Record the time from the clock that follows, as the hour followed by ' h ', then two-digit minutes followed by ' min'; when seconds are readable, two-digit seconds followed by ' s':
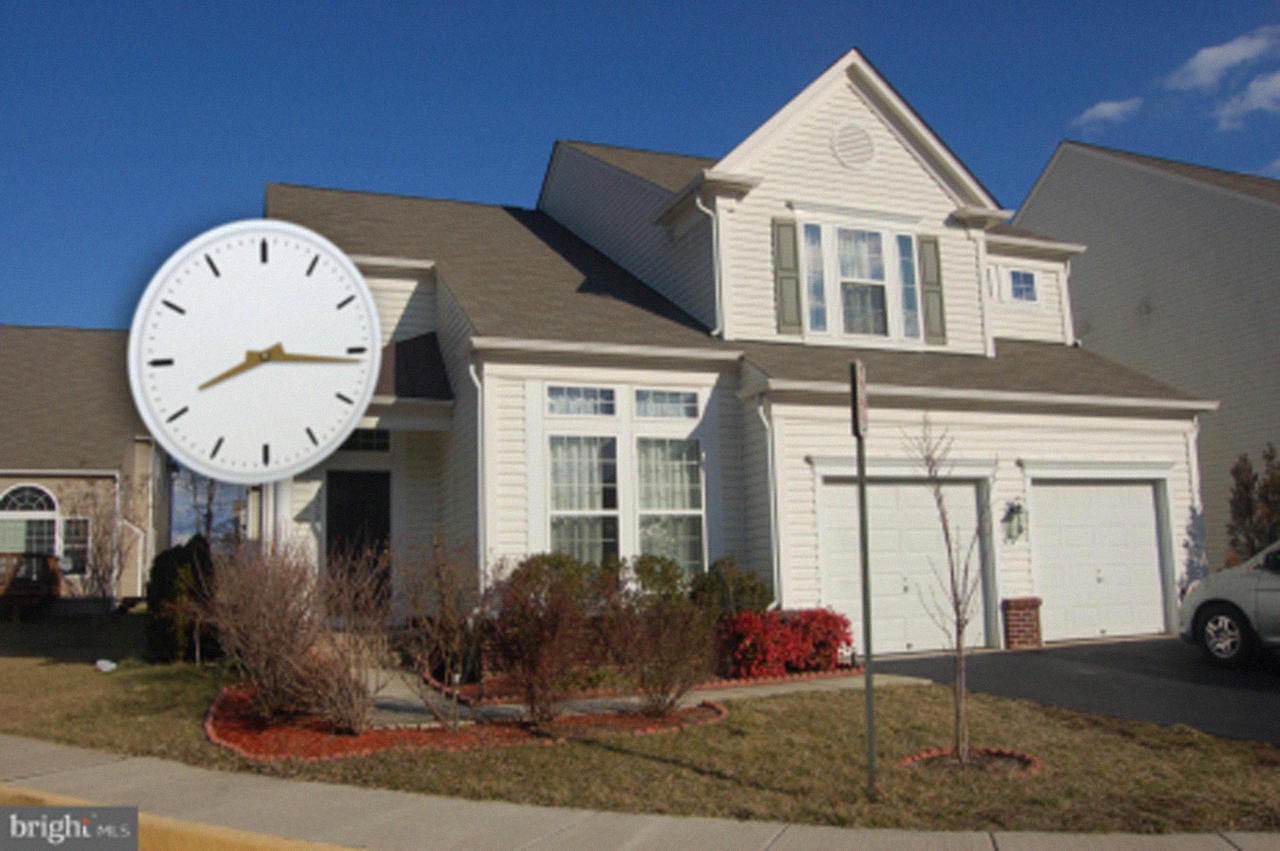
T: 8 h 16 min
